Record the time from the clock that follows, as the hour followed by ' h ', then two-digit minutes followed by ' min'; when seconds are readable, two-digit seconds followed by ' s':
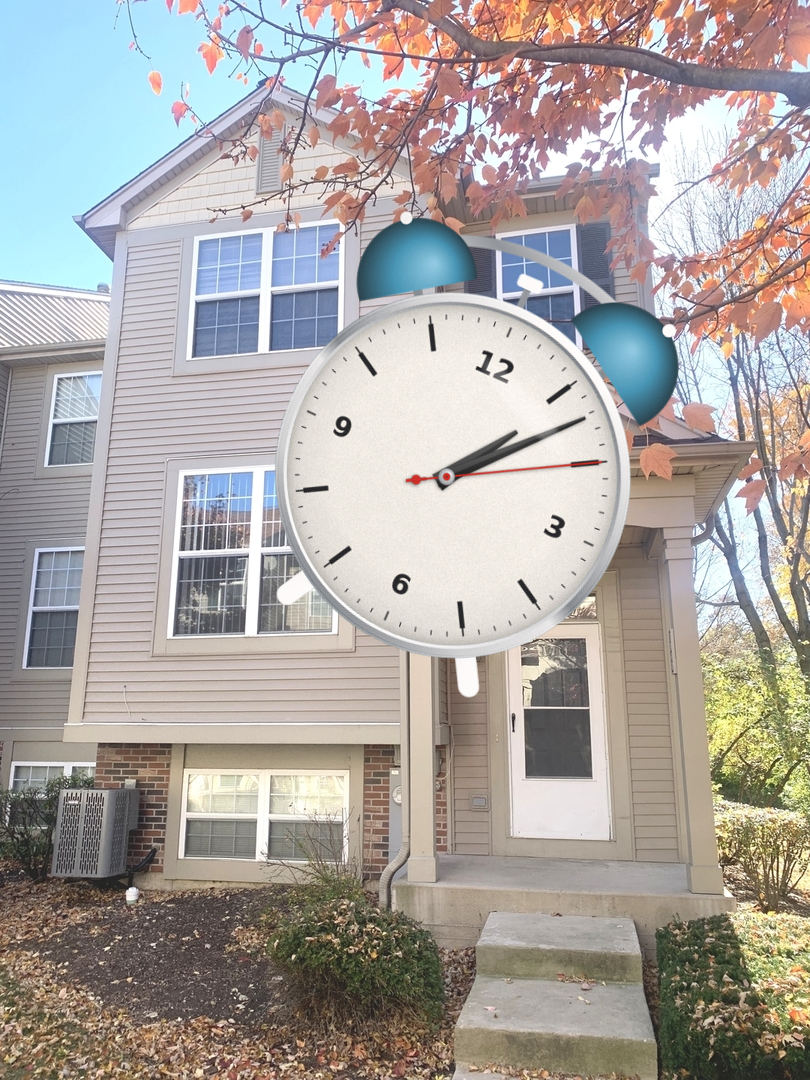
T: 1 h 07 min 10 s
